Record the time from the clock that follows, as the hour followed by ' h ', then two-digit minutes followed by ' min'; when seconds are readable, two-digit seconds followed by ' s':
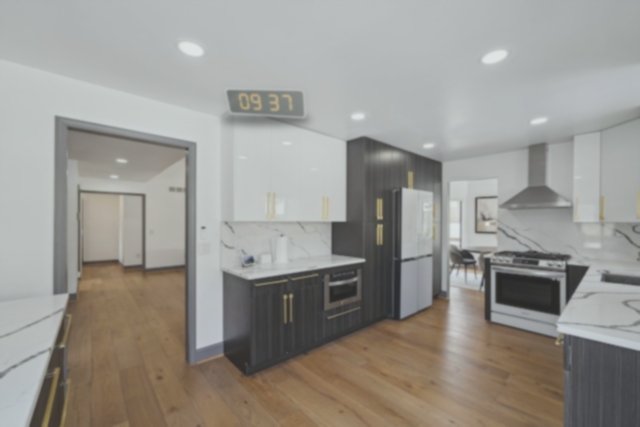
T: 9 h 37 min
